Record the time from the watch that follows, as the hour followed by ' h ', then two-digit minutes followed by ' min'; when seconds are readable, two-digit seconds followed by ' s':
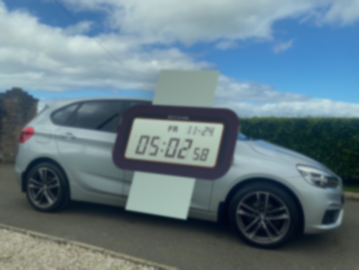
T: 5 h 02 min 58 s
